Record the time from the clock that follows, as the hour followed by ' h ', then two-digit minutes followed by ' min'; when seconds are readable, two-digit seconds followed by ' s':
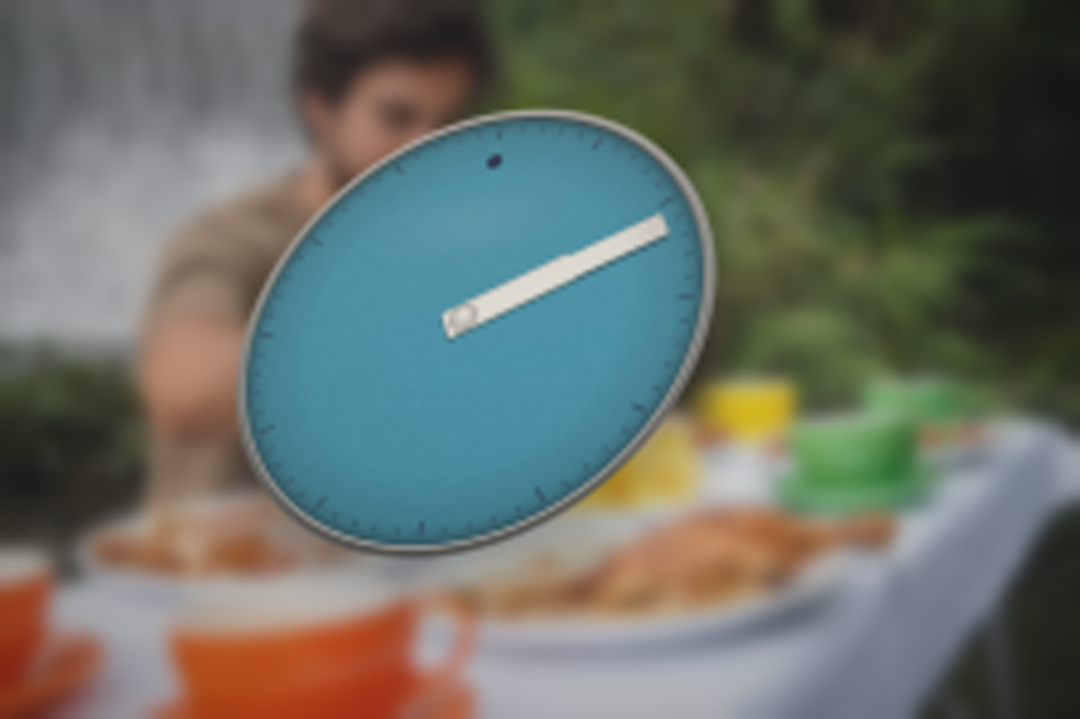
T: 2 h 11 min
